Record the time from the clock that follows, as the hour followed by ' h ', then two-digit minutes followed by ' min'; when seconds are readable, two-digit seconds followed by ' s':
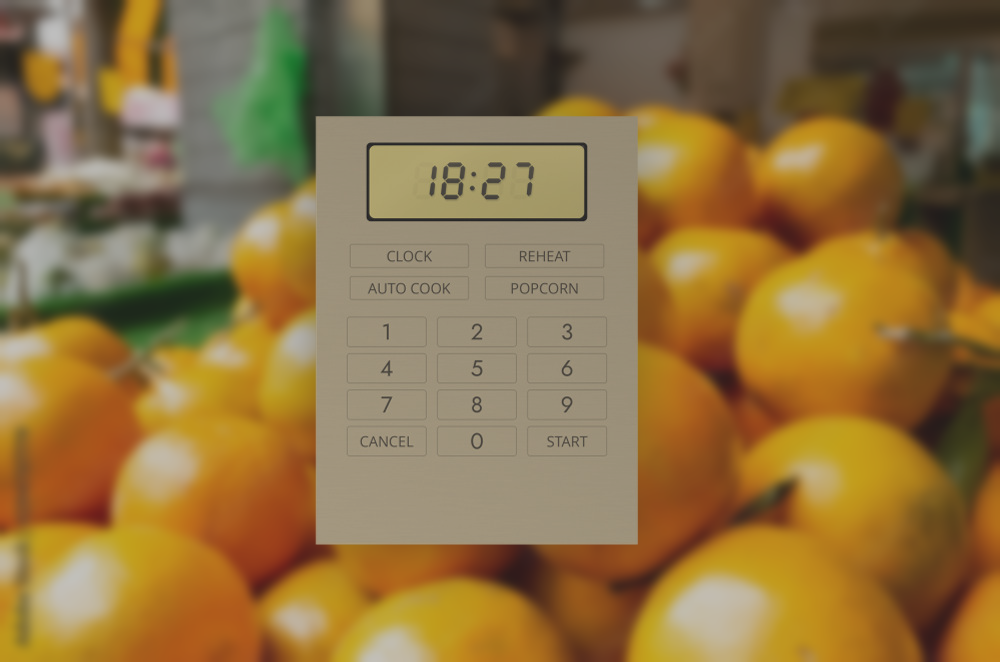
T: 18 h 27 min
